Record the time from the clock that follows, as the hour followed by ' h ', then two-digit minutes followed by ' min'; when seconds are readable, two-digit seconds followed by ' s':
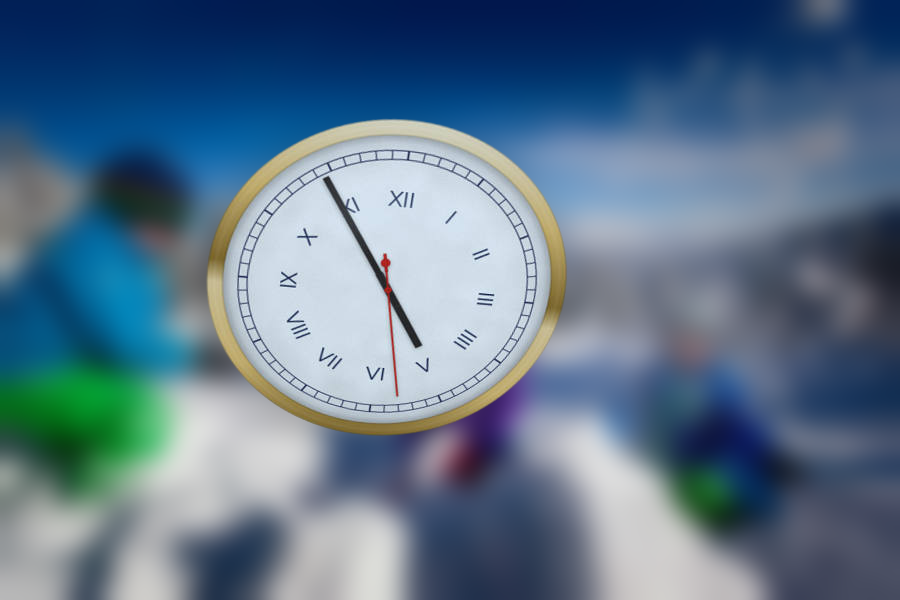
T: 4 h 54 min 28 s
